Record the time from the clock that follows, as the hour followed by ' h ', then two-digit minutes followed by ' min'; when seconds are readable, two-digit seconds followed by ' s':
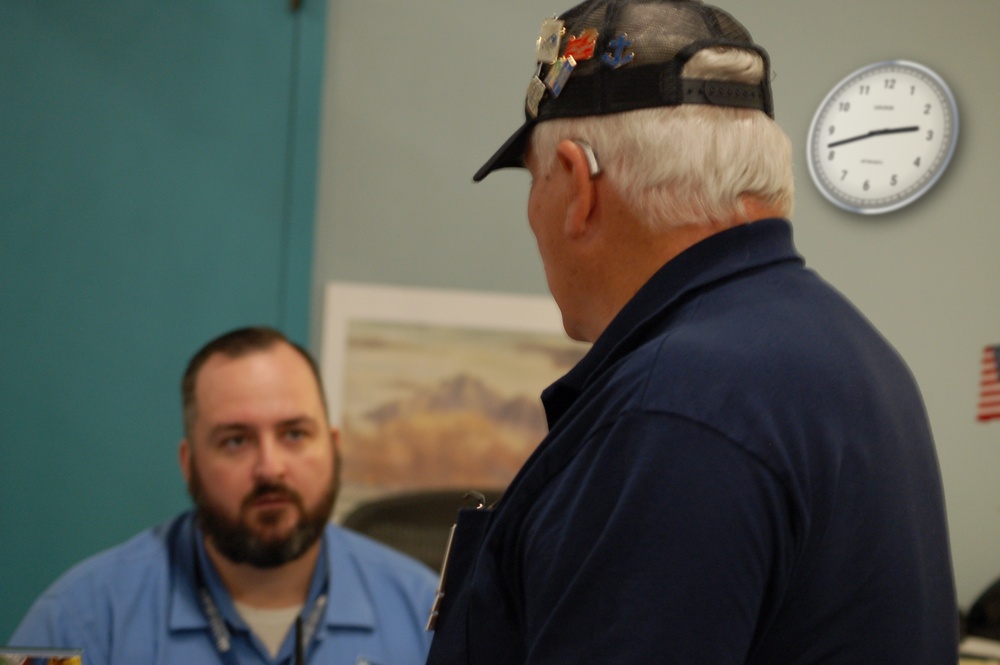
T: 2 h 42 min
